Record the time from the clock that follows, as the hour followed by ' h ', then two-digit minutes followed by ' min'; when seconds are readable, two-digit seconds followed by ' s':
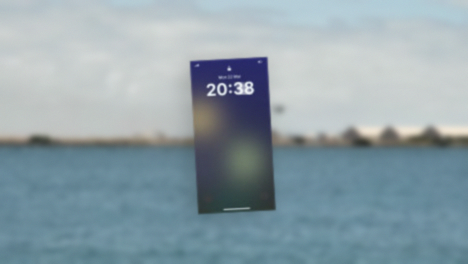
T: 20 h 38 min
